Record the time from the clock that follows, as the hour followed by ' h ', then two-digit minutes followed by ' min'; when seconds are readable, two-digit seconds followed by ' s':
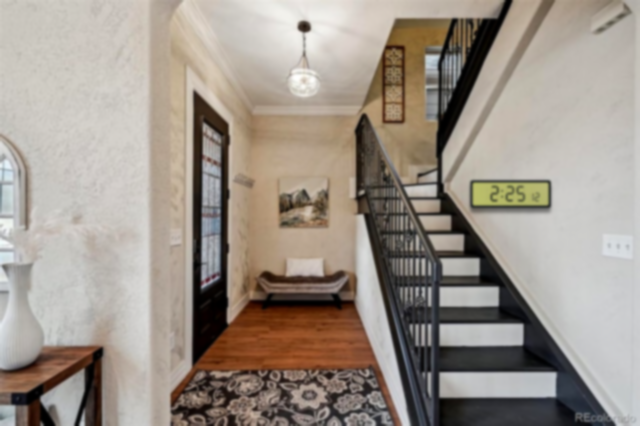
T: 2 h 25 min
